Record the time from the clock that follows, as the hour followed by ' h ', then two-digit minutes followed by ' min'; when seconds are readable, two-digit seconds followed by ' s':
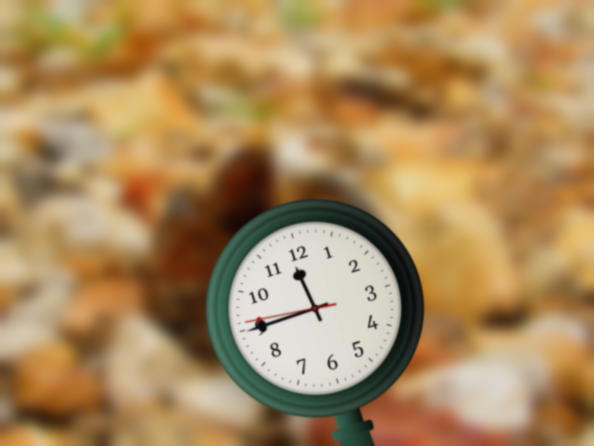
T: 11 h 44 min 46 s
